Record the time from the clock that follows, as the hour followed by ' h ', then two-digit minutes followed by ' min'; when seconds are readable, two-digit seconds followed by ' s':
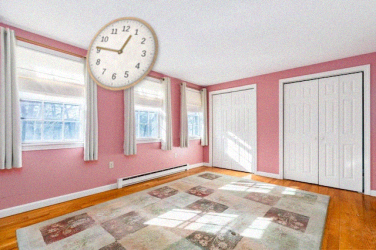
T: 12 h 46 min
